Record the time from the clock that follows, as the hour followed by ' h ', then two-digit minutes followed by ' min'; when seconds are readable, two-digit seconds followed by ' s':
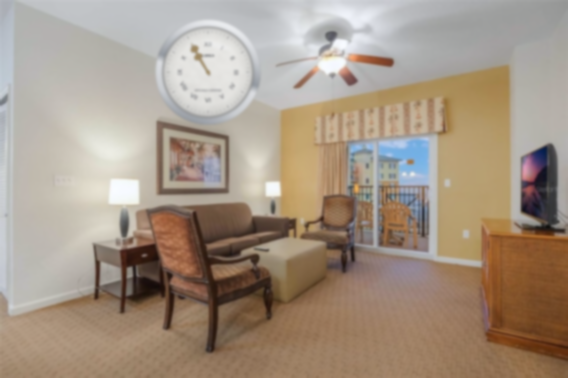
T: 10 h 55 min
